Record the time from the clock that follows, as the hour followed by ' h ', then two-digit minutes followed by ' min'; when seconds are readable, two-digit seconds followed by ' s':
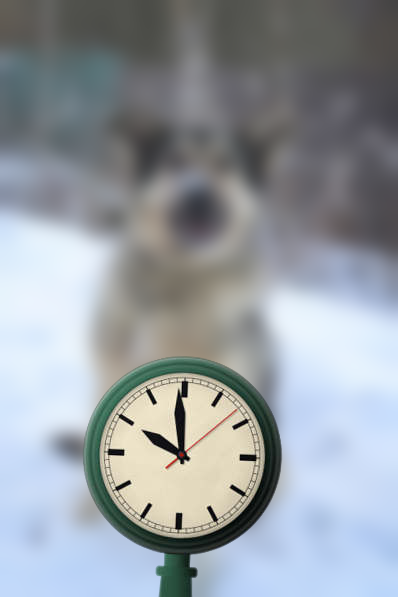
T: 9 h 59 min 08 s
